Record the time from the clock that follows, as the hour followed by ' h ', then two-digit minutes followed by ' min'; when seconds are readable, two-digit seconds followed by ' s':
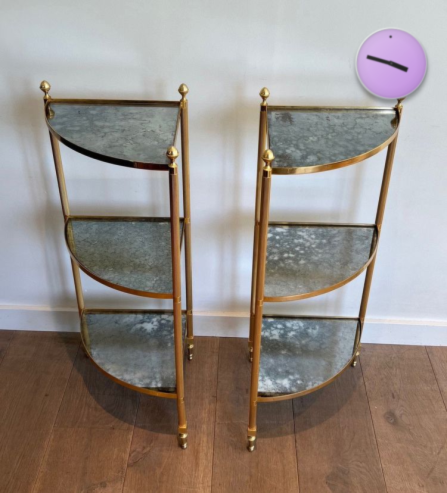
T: 3 h 48 min
